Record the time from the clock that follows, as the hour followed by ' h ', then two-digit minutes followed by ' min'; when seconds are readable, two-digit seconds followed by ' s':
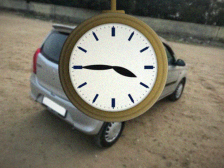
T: 3 h 45 min
